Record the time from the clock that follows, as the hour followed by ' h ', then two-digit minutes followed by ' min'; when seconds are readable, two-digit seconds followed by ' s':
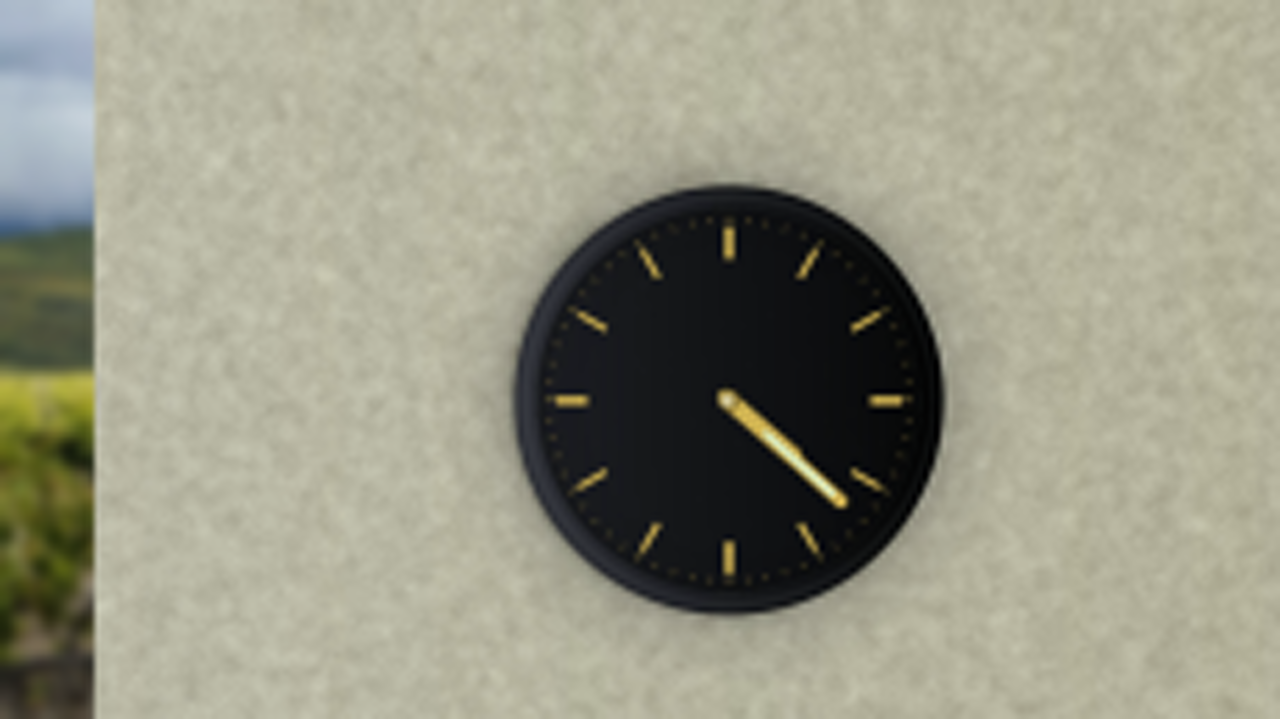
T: 4 h 22 min
